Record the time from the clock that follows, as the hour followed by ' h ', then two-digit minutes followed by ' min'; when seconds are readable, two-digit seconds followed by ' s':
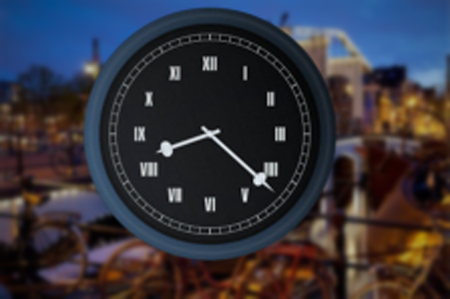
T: 8 h 22 min
